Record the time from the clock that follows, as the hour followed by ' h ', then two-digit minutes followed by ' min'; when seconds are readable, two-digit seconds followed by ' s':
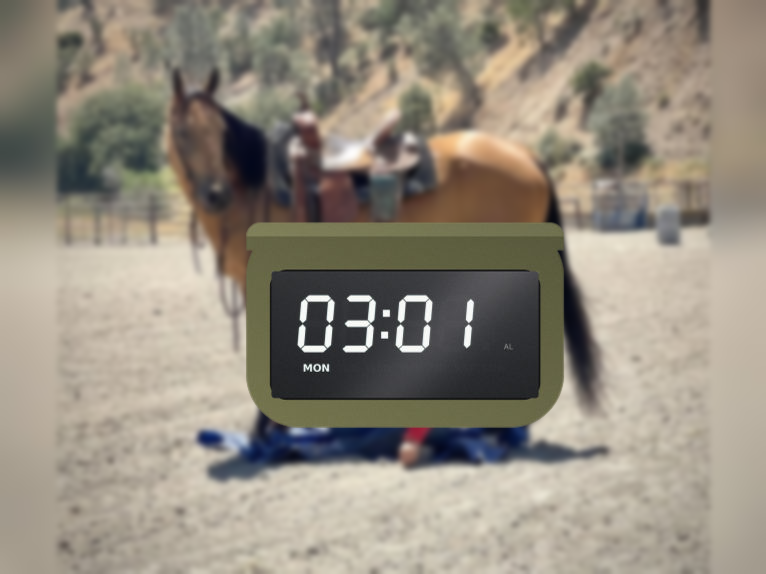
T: 3 h 01 min
